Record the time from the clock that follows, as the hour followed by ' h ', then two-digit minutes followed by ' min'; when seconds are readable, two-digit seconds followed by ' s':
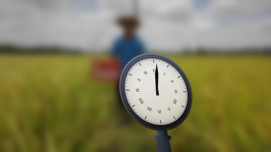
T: 12 h 01 min
